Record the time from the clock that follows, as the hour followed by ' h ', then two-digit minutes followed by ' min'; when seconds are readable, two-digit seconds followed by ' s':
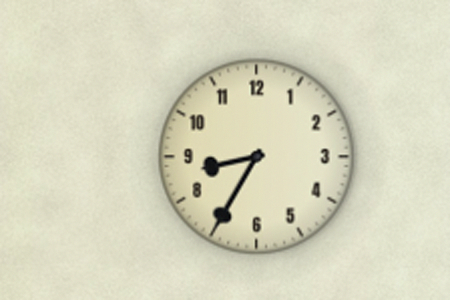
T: 8 h 35 min
